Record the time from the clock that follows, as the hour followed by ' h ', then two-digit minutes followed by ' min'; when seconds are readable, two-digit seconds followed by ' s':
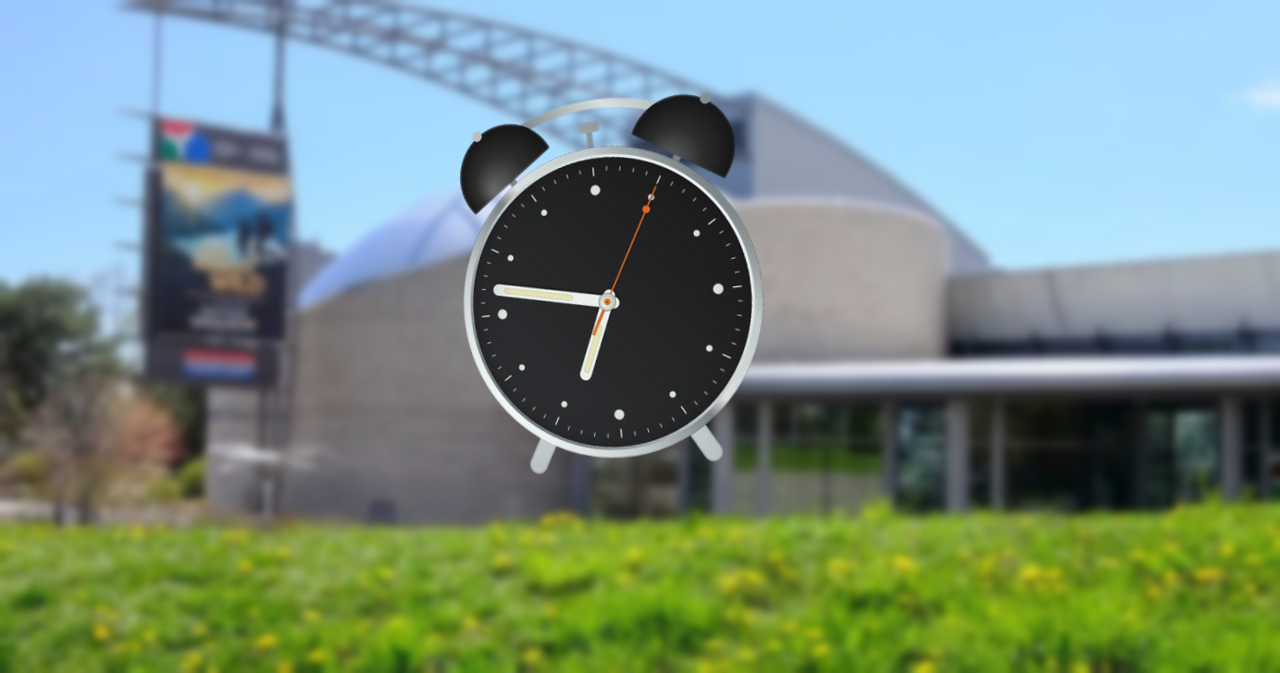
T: 6 h 47 min 05 s
